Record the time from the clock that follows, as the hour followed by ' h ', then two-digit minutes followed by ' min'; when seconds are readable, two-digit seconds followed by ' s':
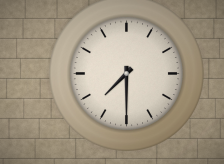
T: 7 h 30 min
